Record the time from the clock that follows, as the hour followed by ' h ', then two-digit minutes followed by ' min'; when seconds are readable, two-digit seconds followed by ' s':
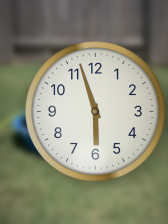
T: 5 h 57 min
